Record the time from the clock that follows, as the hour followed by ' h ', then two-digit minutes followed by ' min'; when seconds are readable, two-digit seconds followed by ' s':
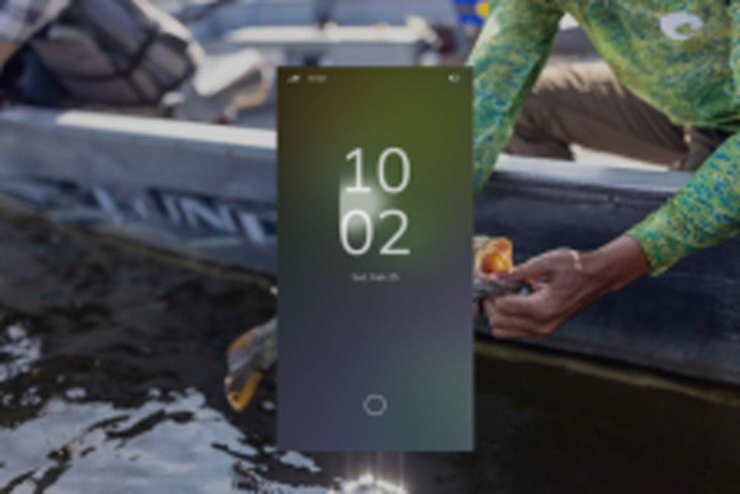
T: 10 h 02 min
